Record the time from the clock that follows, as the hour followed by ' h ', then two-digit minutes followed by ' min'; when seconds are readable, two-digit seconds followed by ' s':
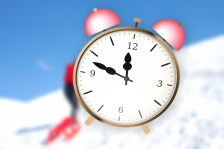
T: 11 h 48 min
